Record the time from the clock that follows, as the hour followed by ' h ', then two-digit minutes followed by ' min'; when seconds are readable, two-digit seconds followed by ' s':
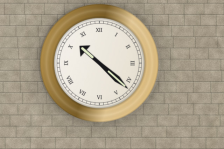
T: 10 h 22 min
